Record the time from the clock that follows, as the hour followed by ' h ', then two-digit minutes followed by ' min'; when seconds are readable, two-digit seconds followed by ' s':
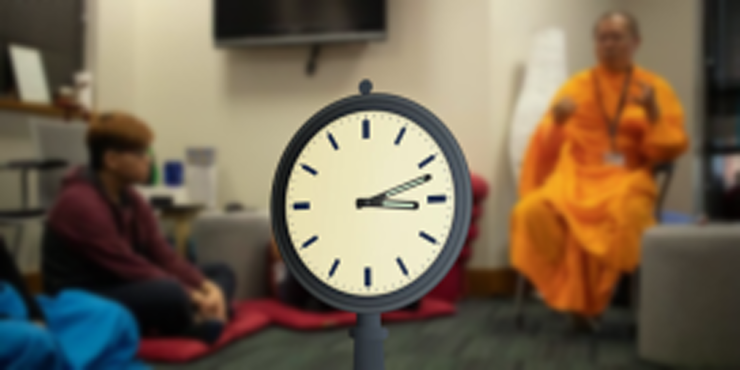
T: 3 h 12 min
